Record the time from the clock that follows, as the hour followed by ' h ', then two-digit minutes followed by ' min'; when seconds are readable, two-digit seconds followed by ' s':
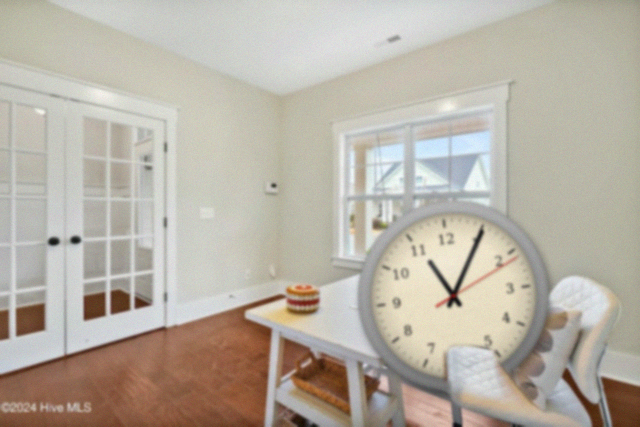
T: 11 h 05 min 11 s
